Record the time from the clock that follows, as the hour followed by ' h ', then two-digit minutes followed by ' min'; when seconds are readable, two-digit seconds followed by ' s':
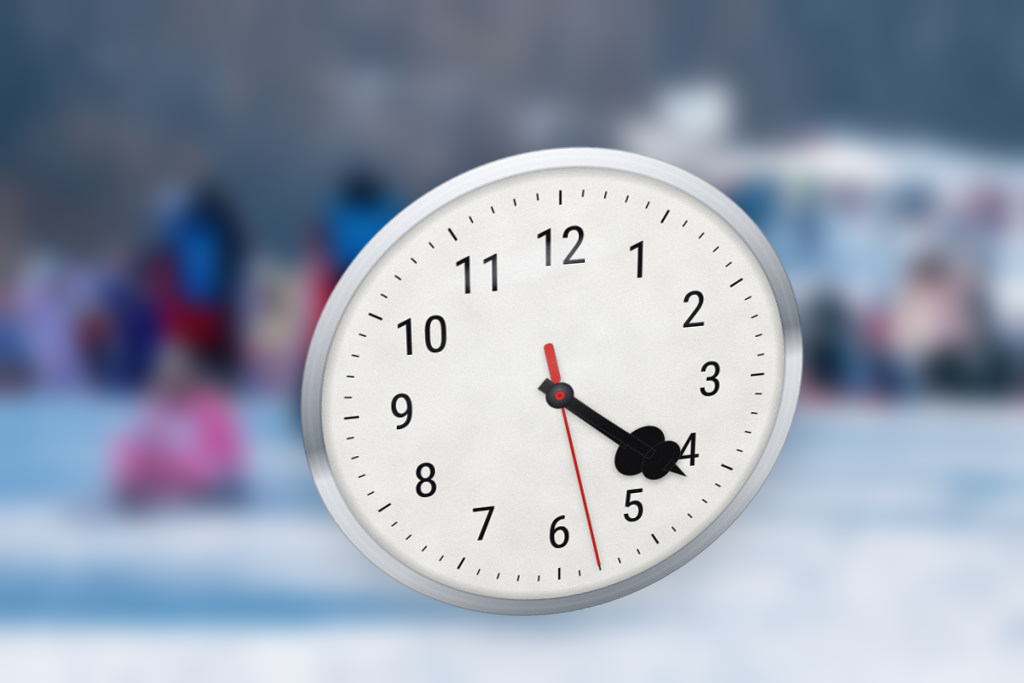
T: 4 h 21 min 28 s
